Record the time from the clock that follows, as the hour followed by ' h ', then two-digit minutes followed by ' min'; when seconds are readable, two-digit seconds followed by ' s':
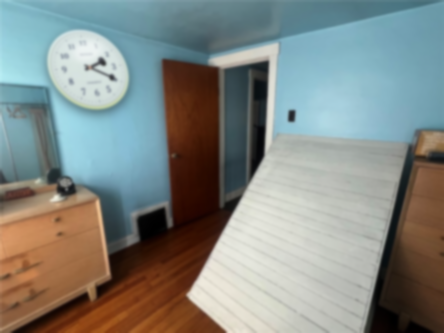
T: 2 h 20 min
